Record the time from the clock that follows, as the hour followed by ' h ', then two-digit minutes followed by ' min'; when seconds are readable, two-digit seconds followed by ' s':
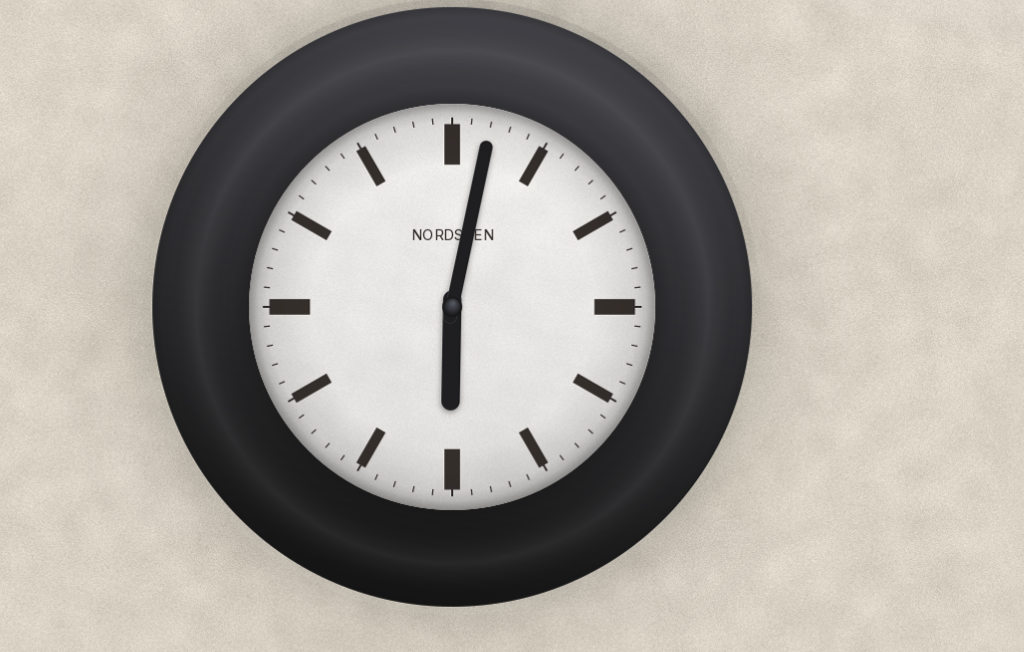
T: 6 h 02 min
